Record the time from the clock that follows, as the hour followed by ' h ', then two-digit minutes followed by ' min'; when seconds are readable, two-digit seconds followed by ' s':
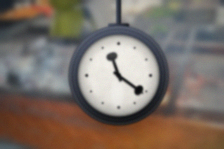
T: 11 h 21 min
